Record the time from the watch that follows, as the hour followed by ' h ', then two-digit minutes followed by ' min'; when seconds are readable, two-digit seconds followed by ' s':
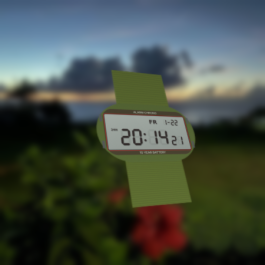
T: 20 h 14 min 21 s
